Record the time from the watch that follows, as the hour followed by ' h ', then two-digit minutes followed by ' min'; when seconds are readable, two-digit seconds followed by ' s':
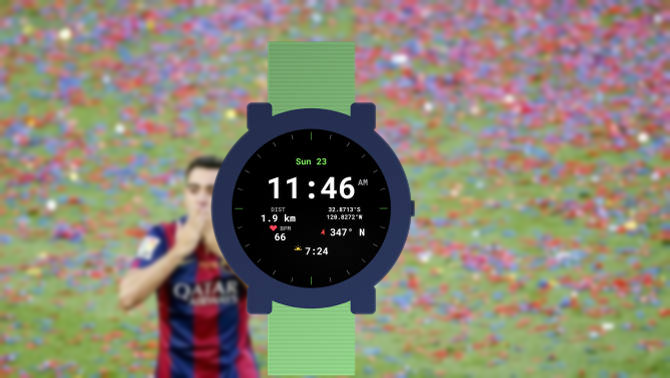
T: 11 h 46 min
